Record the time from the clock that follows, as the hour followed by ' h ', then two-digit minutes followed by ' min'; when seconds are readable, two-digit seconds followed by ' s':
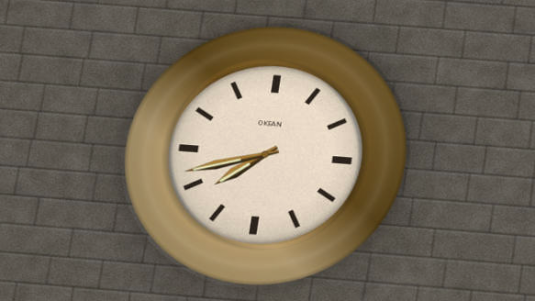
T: 7 h 42 min
